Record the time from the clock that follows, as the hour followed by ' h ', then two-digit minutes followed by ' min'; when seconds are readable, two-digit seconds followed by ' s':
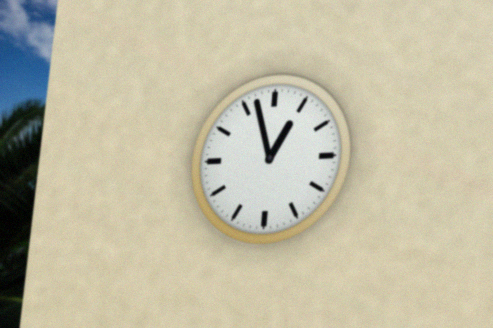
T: 12 h 57 min
